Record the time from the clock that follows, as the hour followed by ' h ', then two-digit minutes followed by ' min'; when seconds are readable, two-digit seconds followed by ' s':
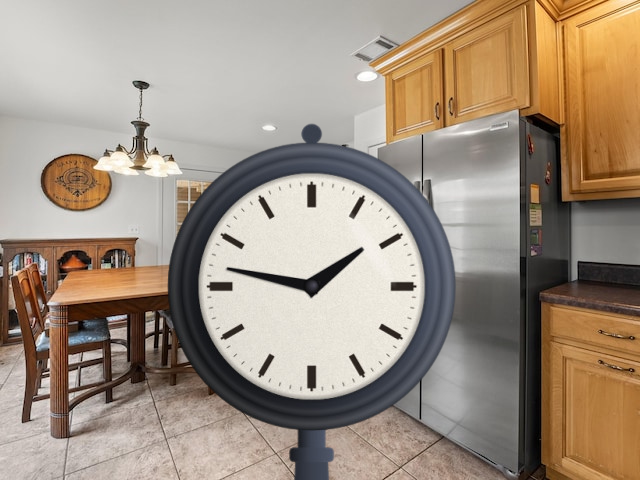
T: 1 h 47 min
